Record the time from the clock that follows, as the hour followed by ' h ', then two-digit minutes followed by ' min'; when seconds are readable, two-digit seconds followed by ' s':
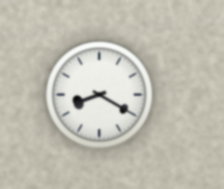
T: 8 h 20 min
